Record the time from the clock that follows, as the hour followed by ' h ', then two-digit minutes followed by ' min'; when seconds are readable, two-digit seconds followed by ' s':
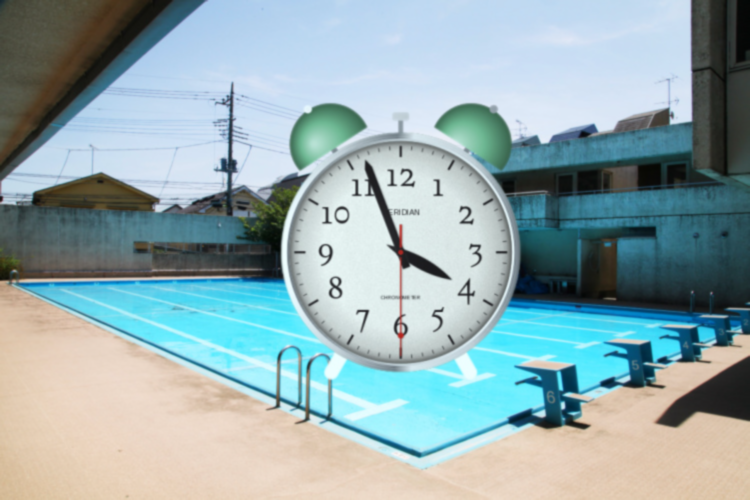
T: 3 h 56 min 30 s
